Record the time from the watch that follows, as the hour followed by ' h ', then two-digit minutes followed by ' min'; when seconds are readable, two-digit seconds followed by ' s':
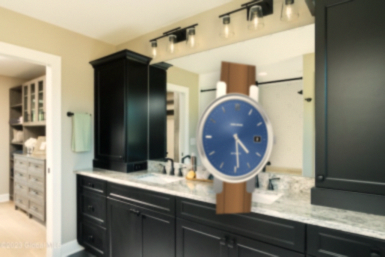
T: 4 h 29 min
